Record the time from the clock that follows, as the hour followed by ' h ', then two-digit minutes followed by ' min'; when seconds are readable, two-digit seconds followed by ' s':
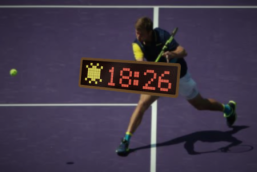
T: 18 h 26 min
